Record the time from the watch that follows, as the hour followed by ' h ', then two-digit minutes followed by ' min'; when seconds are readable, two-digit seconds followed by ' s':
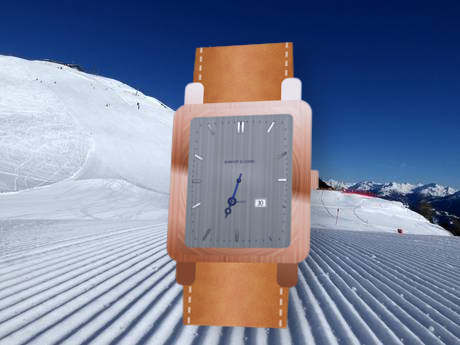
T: 6 h 33 min
